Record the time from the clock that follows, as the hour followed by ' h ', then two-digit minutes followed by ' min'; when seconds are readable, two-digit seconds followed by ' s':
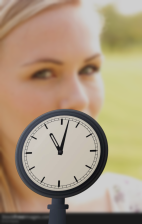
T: 11 h 02 min
